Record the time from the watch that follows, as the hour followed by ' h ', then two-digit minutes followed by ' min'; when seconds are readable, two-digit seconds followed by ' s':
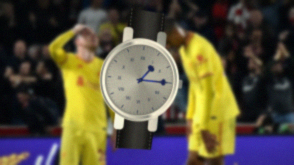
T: 1 h 15 min
